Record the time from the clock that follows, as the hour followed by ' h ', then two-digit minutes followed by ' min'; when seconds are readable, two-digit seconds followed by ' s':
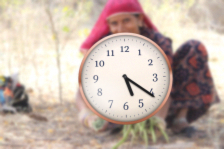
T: 5 h 21 min
